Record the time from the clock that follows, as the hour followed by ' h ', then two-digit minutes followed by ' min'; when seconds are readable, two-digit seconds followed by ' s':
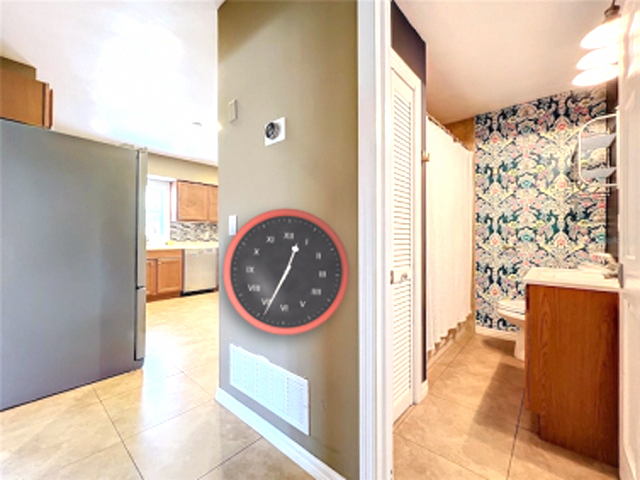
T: 12 h 34 min
